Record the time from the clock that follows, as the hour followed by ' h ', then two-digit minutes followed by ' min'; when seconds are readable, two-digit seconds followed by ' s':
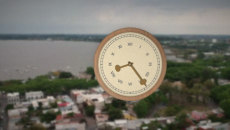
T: 8 h 24 min
